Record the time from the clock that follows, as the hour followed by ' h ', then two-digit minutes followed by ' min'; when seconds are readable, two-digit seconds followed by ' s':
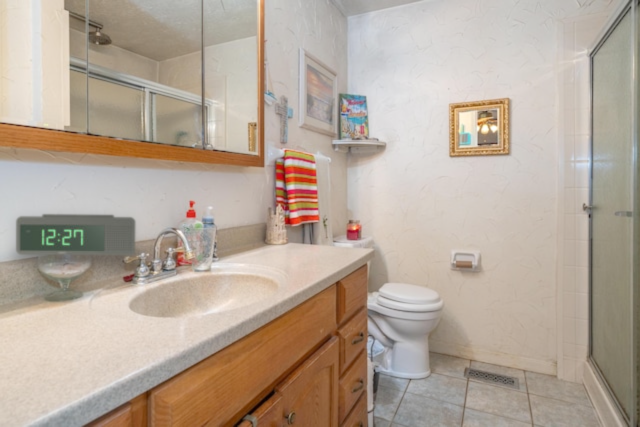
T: 12 h 27 min
